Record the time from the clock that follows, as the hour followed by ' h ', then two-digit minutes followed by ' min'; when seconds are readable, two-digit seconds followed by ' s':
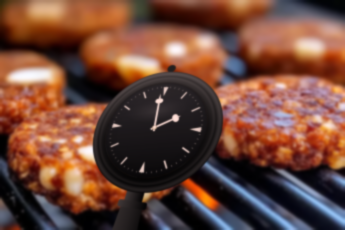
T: 1 h 59 min
